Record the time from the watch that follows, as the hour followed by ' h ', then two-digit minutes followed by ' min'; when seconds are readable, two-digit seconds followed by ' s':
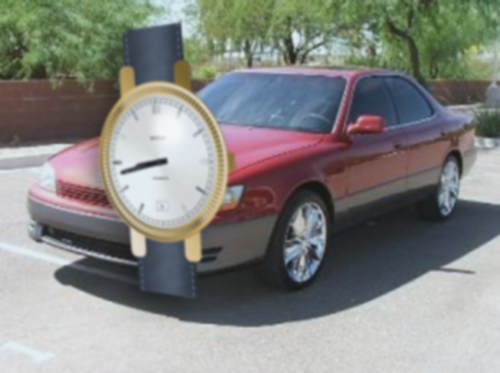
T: 8 h 43 min
